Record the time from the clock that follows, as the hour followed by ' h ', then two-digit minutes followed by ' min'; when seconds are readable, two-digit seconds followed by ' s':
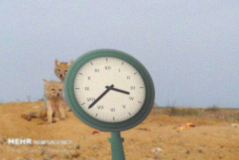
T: 3 h 38 min
